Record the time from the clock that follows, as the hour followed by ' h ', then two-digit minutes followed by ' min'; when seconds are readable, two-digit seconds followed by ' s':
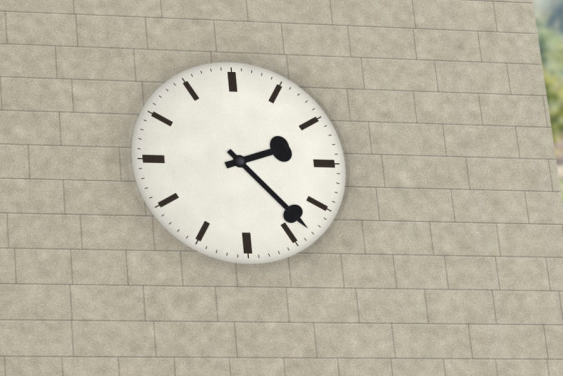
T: 2 h 23 min
